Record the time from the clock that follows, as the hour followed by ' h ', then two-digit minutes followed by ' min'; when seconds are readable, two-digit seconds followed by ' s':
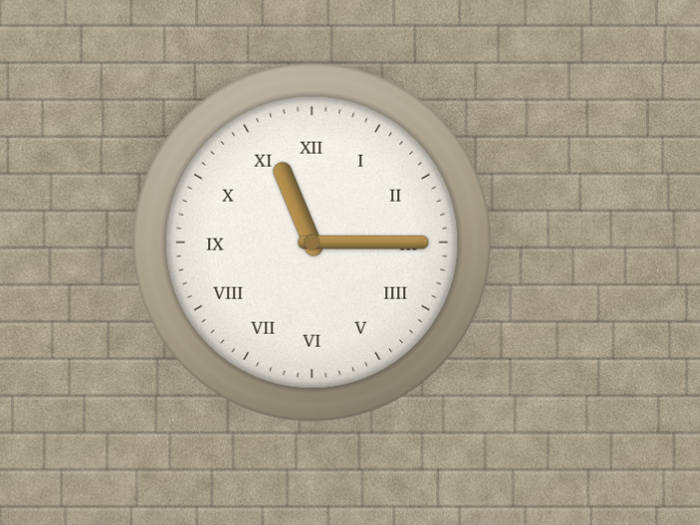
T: 11 h 15 min
